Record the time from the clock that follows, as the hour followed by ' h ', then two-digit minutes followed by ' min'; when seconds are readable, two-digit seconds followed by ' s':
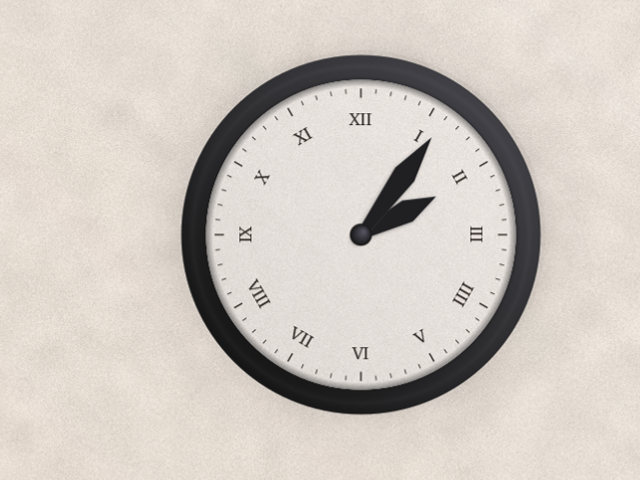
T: 2 h 06 min
